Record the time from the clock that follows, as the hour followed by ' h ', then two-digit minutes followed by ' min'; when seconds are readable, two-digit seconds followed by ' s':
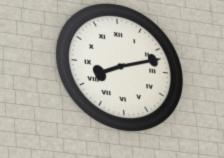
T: 8 h 12 min
